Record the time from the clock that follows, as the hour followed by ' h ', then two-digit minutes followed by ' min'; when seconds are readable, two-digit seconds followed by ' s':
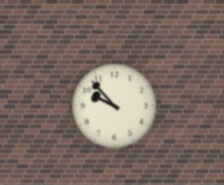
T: 9 h 53 min
